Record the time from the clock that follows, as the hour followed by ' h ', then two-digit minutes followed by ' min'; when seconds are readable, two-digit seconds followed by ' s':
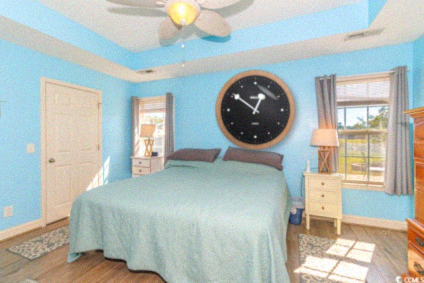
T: 12 h 51 min
